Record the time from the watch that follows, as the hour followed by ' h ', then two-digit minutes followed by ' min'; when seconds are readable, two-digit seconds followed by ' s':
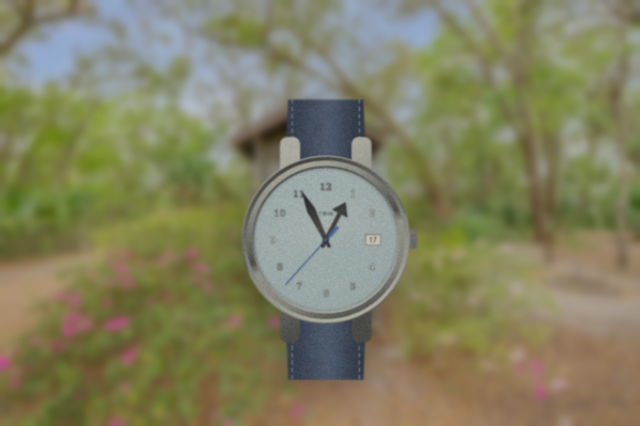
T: 12 h 55 min 37 s
